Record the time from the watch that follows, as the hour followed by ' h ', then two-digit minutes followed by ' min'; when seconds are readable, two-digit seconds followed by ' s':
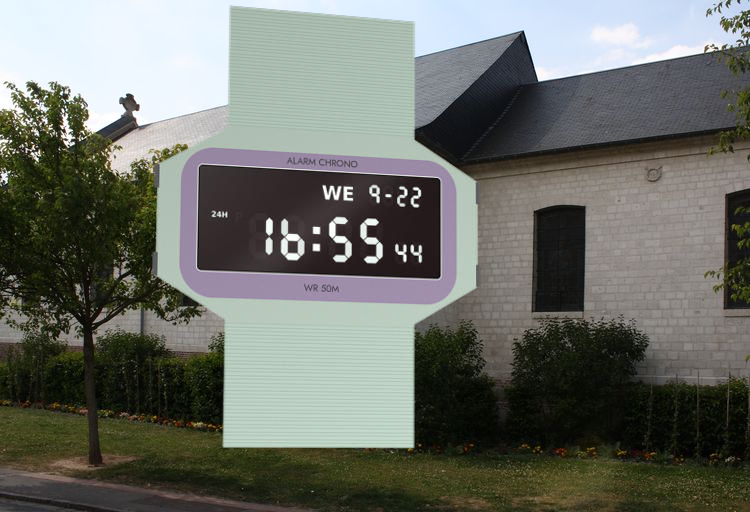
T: 16 h 55 min 44 s
